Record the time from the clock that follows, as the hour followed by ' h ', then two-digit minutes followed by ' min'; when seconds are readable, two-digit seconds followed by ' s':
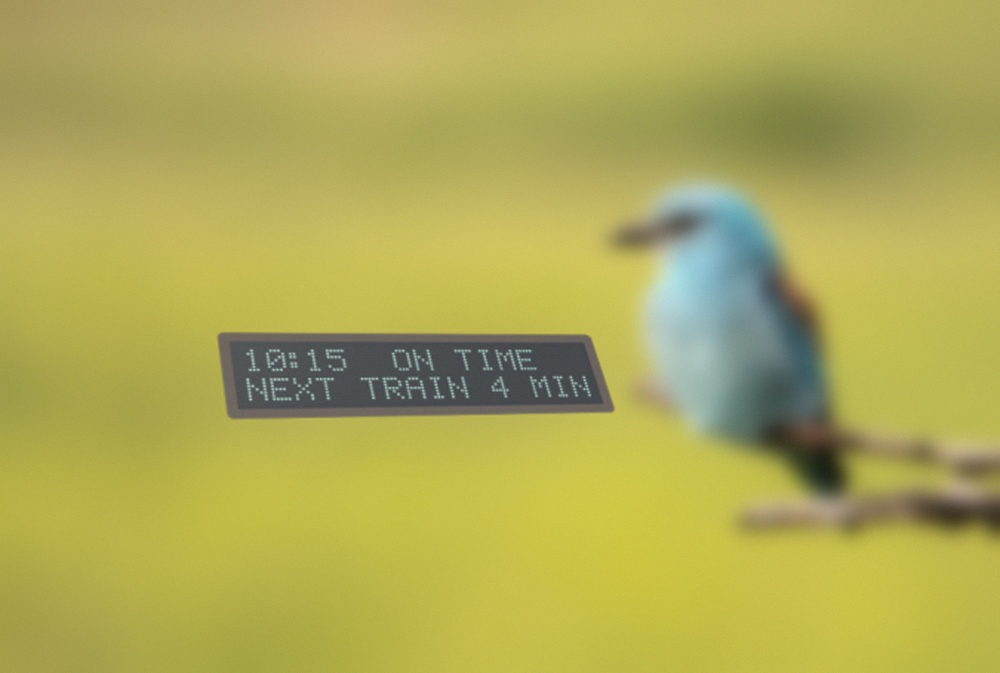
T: 10 h 15 min
